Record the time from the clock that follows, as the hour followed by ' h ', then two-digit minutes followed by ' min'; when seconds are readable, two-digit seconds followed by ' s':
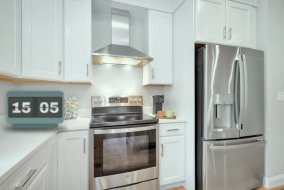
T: 15 h 05 min
